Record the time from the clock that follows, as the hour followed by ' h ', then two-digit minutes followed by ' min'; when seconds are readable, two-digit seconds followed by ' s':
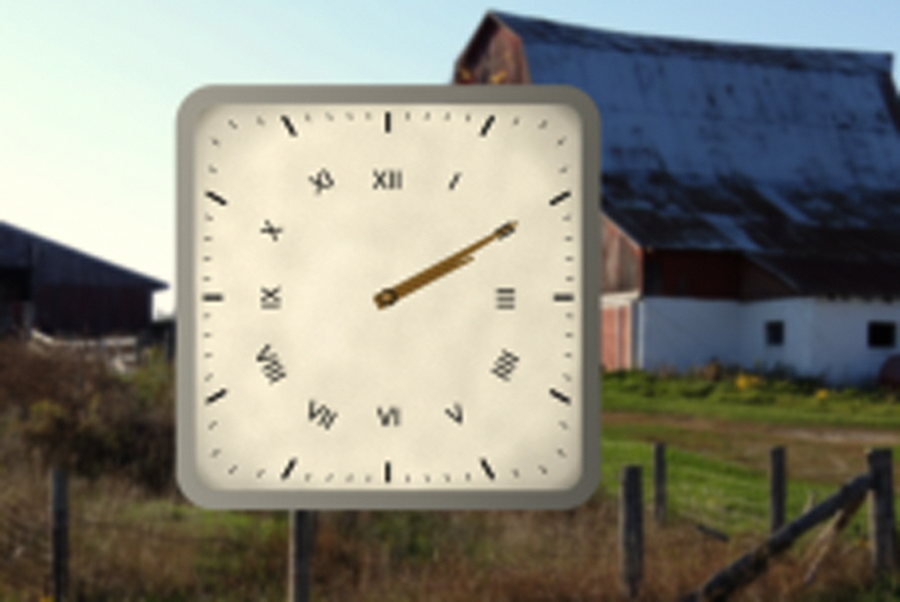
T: 2 h 10 min
